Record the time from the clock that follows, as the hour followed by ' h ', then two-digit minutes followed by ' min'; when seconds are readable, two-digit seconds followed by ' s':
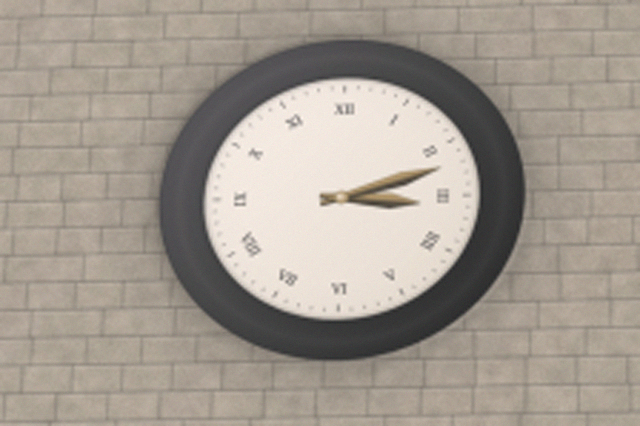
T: 3 h 12 min
